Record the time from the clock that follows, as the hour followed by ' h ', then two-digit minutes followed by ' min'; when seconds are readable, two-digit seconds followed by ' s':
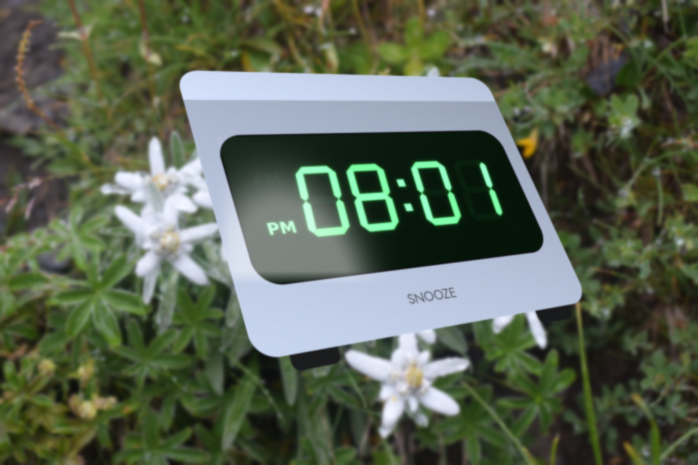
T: 8 h 01 min
